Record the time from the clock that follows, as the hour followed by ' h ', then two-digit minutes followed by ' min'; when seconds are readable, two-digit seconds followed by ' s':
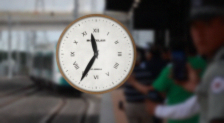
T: 11 h 35 min
